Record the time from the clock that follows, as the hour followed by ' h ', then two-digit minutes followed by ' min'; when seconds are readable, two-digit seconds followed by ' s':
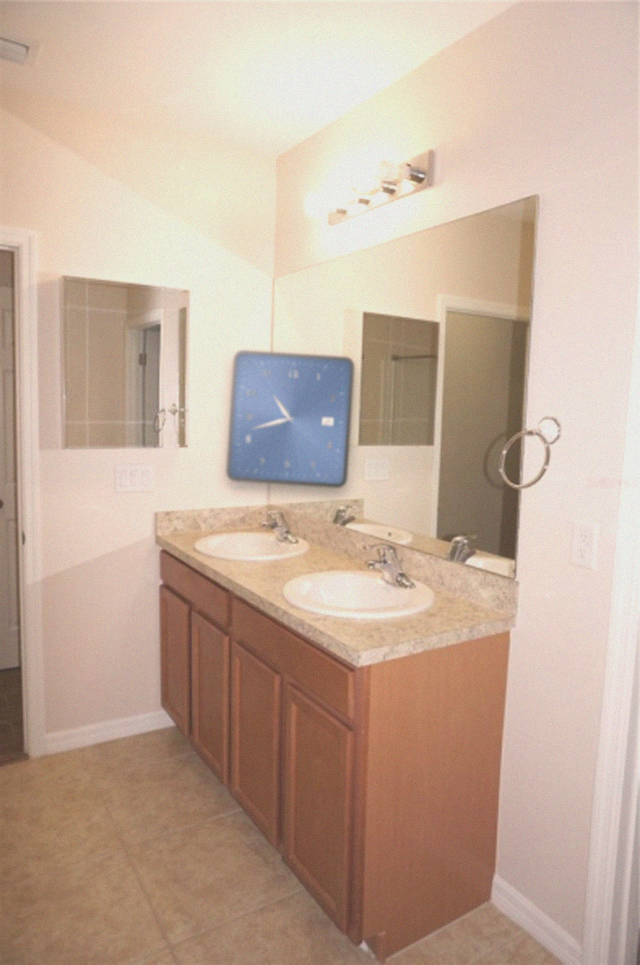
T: 10 h 42 min
